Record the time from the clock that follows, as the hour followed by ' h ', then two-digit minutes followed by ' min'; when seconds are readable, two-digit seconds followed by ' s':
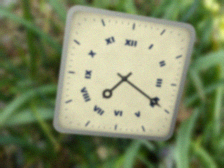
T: 7 h 20 min
